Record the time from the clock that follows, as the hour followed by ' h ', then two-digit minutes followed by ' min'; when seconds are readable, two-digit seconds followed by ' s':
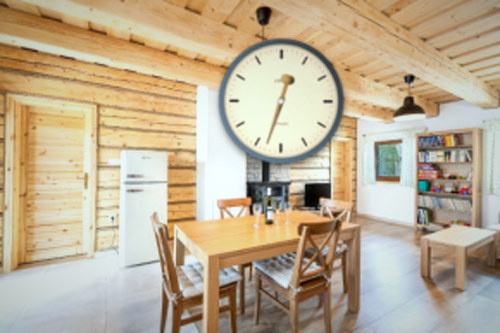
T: 12 h 33 min
